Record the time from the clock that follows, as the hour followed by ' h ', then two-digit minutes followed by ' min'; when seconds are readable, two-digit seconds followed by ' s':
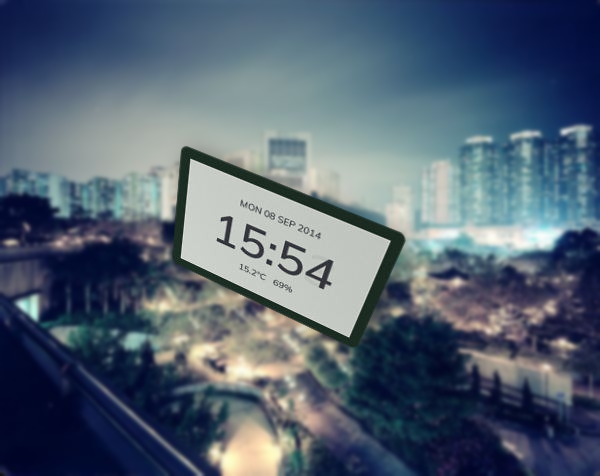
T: 15 h 54 min
